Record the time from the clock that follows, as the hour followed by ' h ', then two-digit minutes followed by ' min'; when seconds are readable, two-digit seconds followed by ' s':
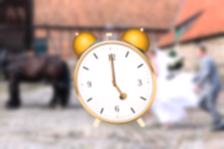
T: 5 h 00 min
